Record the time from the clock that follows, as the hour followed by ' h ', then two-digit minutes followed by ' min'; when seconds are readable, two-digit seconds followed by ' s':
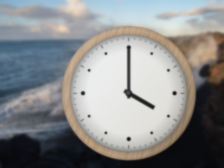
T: 4 h 00 min
